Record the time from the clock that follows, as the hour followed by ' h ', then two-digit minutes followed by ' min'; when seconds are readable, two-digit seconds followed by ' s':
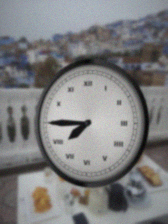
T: 7 h 45 min
